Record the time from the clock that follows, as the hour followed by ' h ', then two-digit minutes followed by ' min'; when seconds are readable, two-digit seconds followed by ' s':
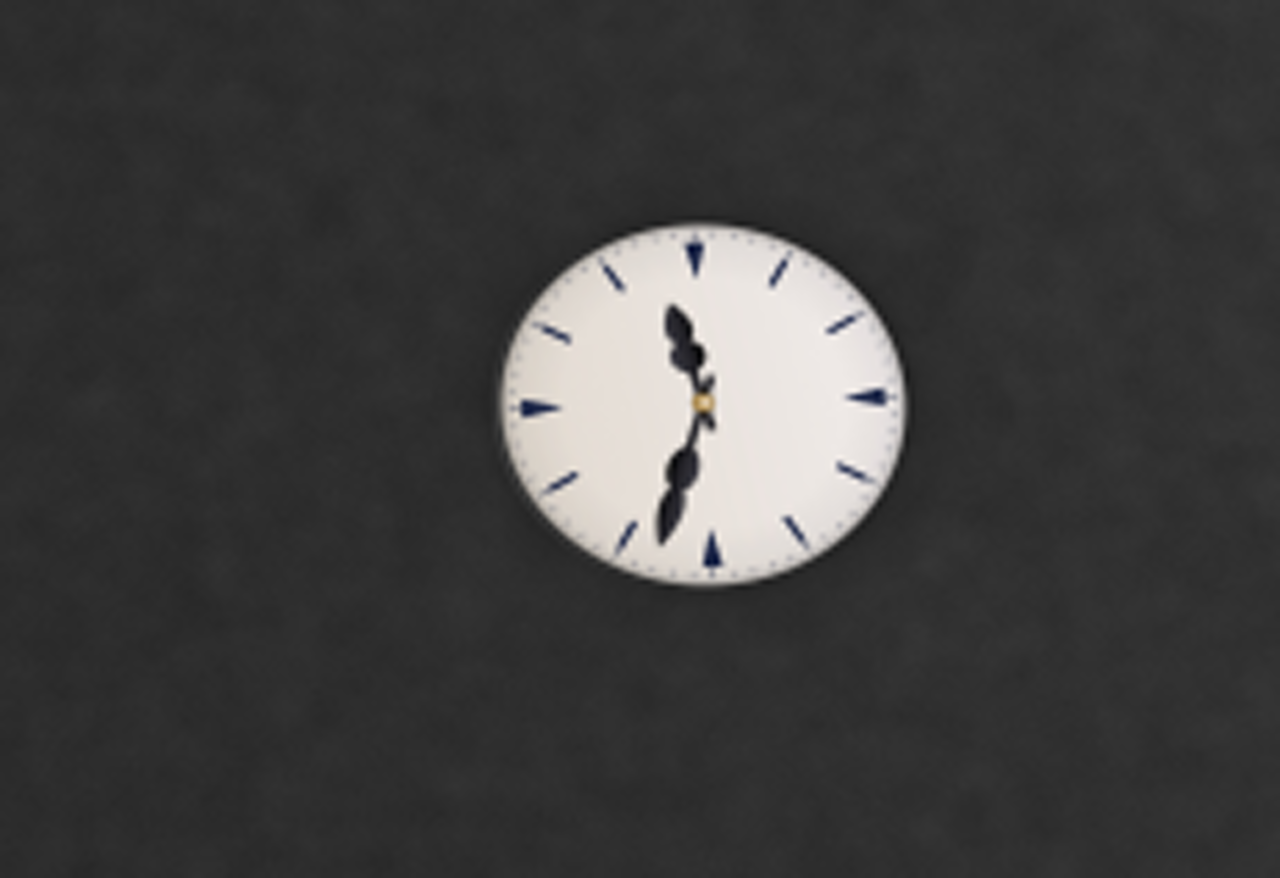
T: 11 h 33 min
